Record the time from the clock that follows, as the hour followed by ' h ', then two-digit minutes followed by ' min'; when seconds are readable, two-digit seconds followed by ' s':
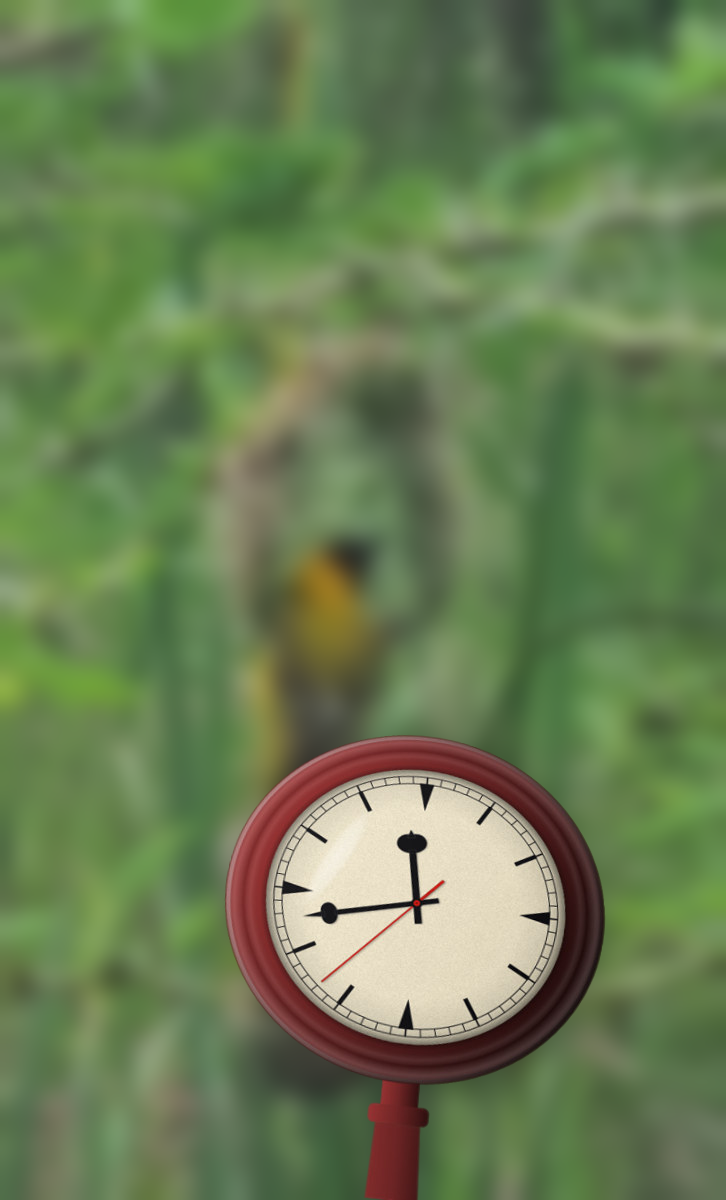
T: 11 h 42 min 37 s
